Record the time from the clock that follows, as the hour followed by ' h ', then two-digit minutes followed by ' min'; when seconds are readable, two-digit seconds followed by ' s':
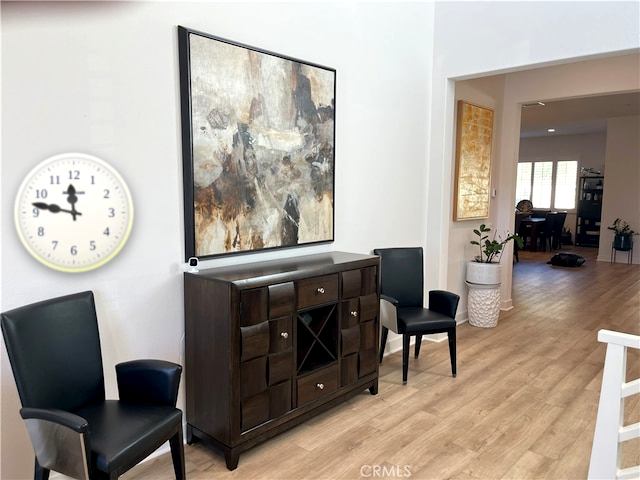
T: 11 h 47 min
